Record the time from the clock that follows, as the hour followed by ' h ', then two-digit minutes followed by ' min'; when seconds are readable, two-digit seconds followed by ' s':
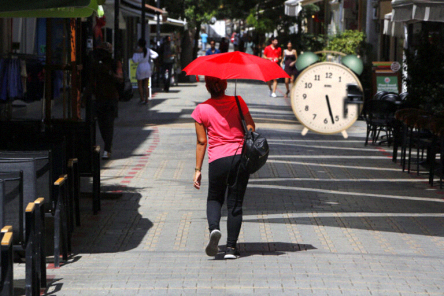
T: 5 h 27 min
